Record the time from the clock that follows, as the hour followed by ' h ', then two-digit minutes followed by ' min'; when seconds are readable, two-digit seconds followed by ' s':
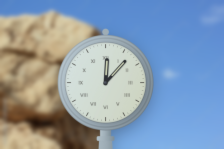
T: 12 h 07 min
